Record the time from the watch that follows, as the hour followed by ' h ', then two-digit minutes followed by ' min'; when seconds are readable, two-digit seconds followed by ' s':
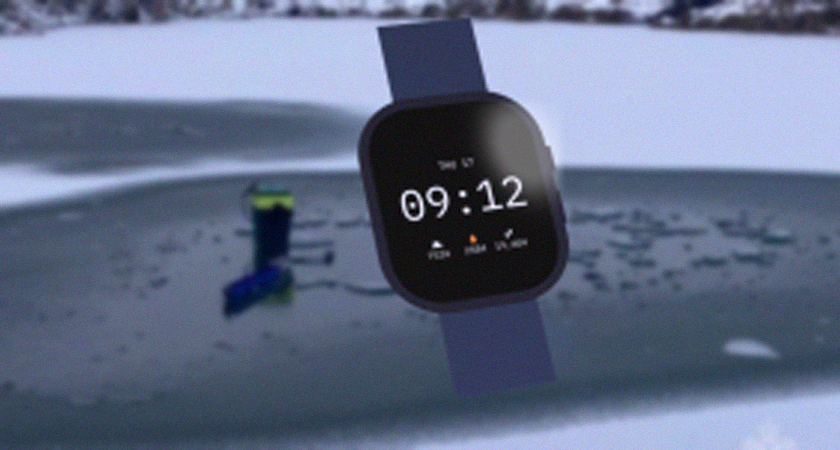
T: 9 h 12 min
